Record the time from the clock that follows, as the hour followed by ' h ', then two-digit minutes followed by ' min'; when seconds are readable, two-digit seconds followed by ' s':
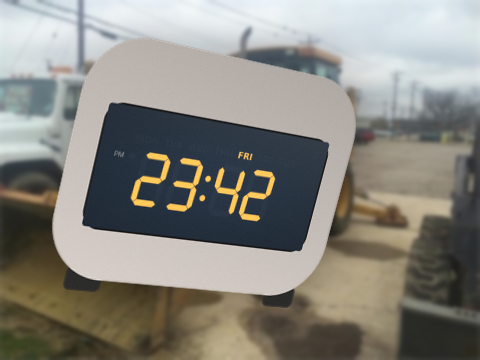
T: 23 h 42 min
